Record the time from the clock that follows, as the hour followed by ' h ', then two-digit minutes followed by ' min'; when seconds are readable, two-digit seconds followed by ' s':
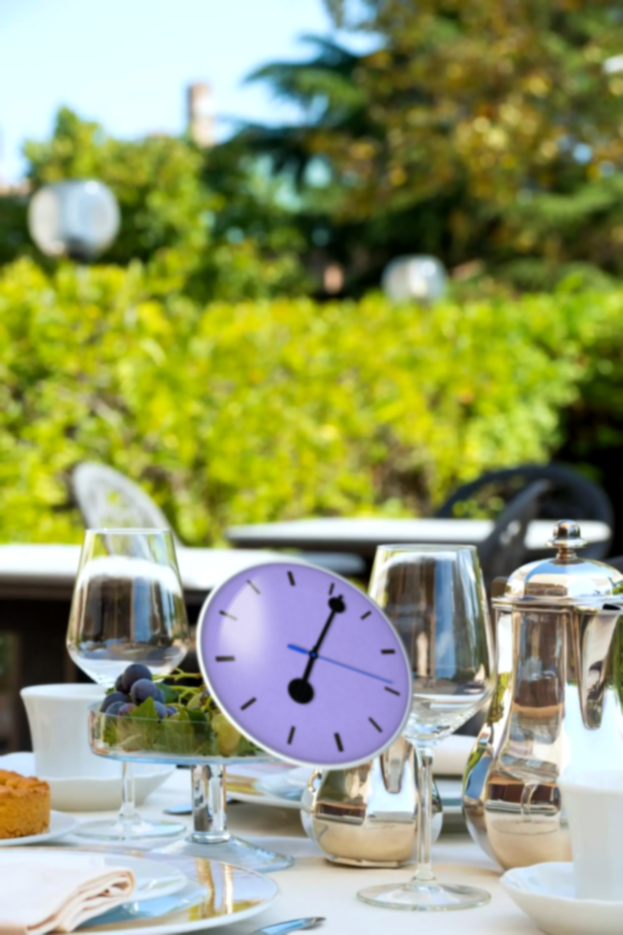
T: 7 h 06 min 19 s
